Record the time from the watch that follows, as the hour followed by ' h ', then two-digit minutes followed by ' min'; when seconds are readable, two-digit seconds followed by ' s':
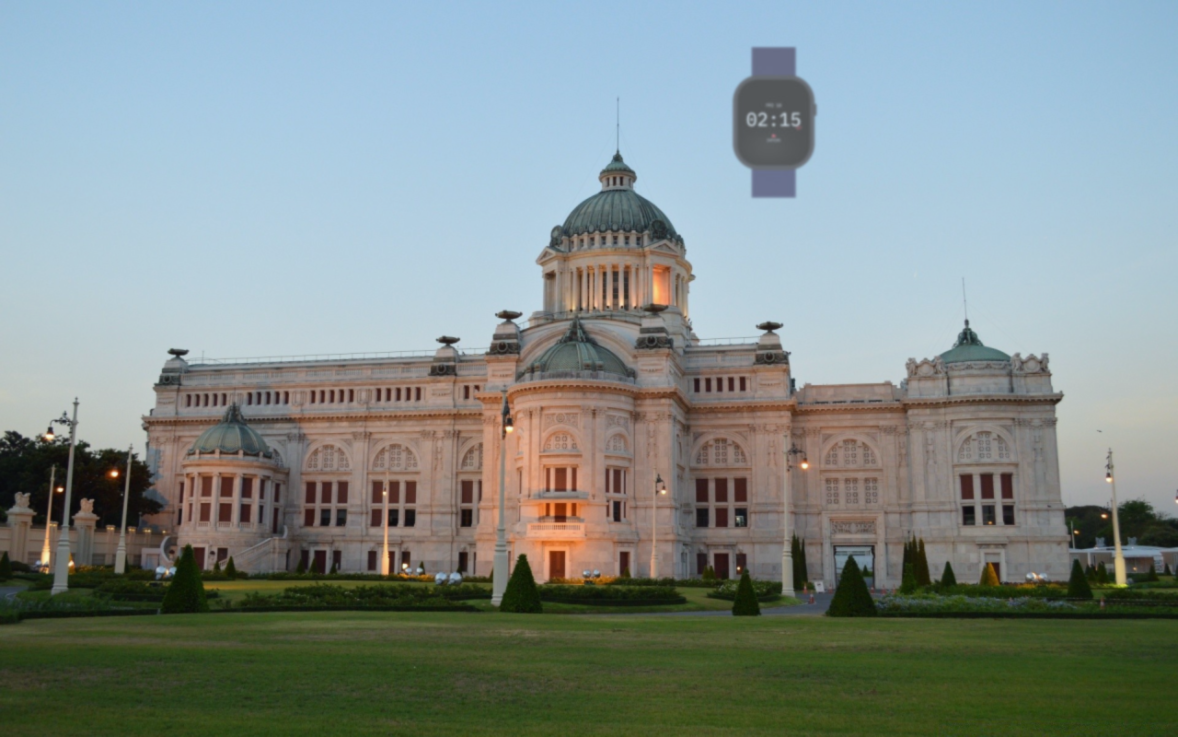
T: 2 h 15 min
